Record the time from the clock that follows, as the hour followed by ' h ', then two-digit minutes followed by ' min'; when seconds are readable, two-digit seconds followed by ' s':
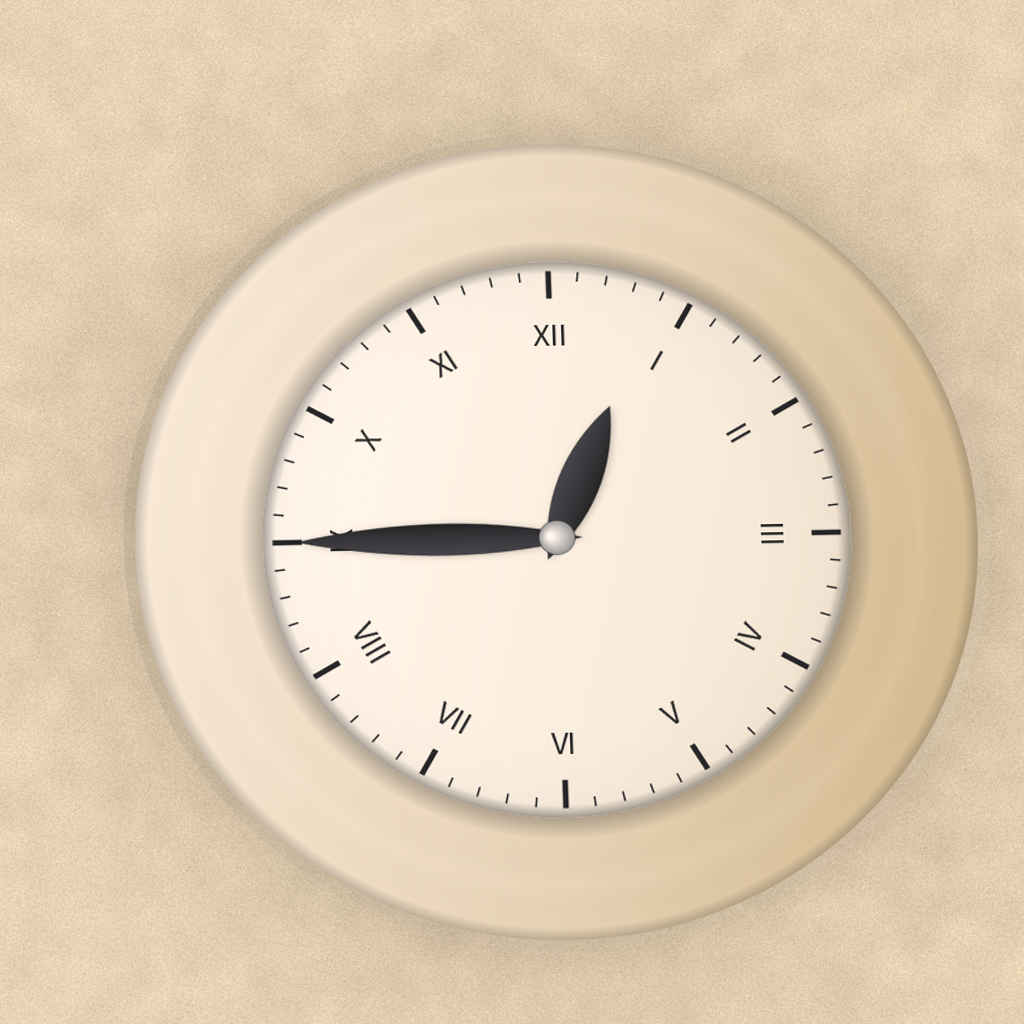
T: 12 h 45 min
